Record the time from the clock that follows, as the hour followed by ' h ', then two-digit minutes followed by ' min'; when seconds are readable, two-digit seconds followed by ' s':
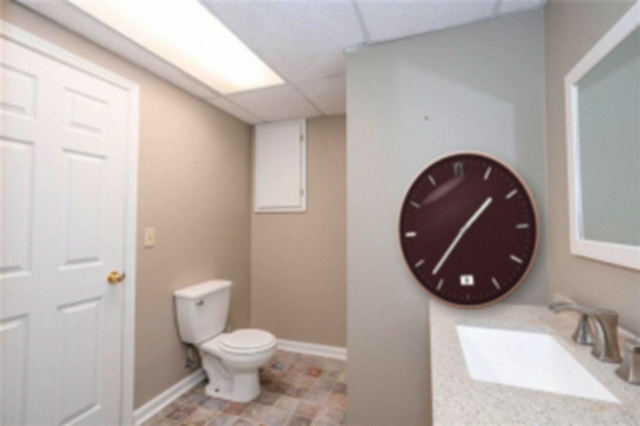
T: 1 h 37 min
